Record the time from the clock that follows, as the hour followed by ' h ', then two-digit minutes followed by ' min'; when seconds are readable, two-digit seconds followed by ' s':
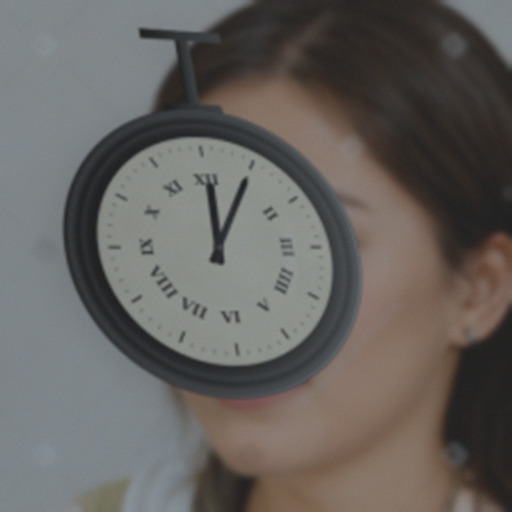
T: 12 h 05 min
